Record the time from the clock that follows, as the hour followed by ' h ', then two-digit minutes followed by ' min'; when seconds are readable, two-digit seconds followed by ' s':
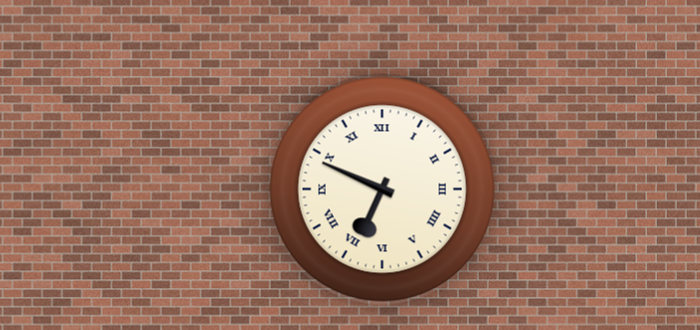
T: 6 h 49 min
